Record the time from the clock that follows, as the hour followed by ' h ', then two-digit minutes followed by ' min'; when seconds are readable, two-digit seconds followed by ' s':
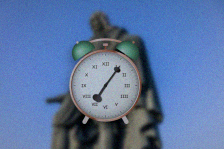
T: 7 h 06 min
